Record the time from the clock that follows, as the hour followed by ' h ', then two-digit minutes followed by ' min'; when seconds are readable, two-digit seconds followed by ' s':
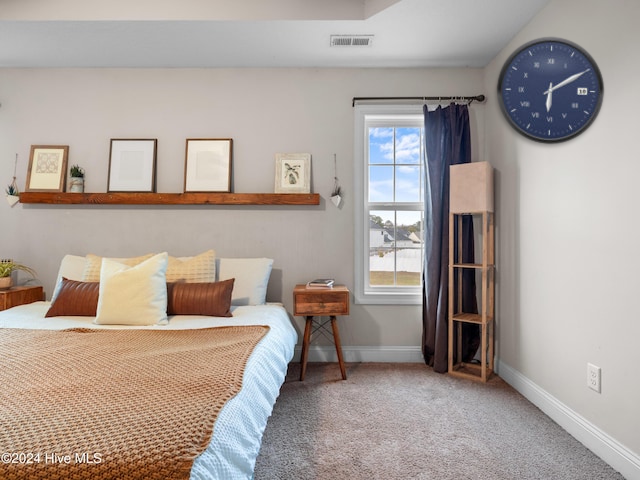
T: 6 h 10 min
